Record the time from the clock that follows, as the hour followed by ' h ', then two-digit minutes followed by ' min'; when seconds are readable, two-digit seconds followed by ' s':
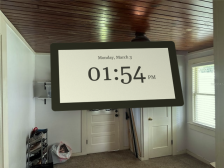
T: 1 h 54 min
